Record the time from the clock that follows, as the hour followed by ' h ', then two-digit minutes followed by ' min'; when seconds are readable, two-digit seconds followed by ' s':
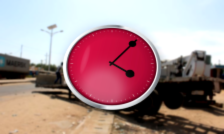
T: 4 h 07 min
